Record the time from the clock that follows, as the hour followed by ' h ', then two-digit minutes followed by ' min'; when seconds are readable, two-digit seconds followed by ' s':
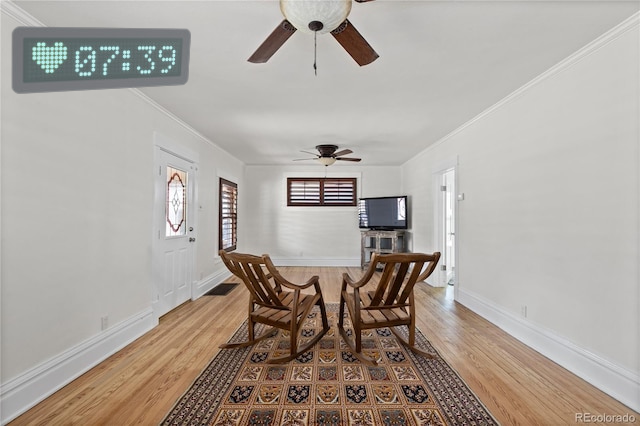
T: 7 h 39 min
